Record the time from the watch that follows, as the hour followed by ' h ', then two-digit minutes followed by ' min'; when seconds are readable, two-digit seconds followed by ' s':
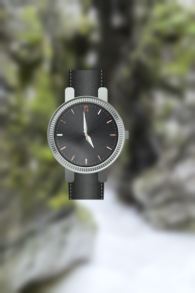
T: 4 h 59 min
